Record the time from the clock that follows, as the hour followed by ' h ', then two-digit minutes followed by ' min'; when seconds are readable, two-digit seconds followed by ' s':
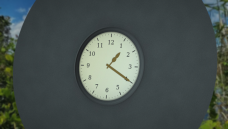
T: 1 h 20 min
